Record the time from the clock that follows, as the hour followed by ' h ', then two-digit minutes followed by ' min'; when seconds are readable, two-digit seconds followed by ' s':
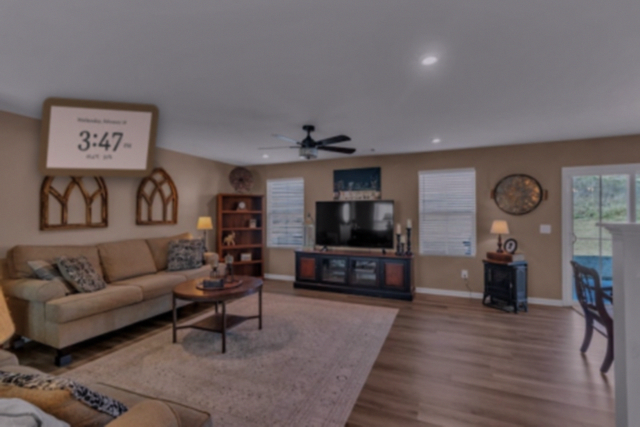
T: 3 h 47 min
